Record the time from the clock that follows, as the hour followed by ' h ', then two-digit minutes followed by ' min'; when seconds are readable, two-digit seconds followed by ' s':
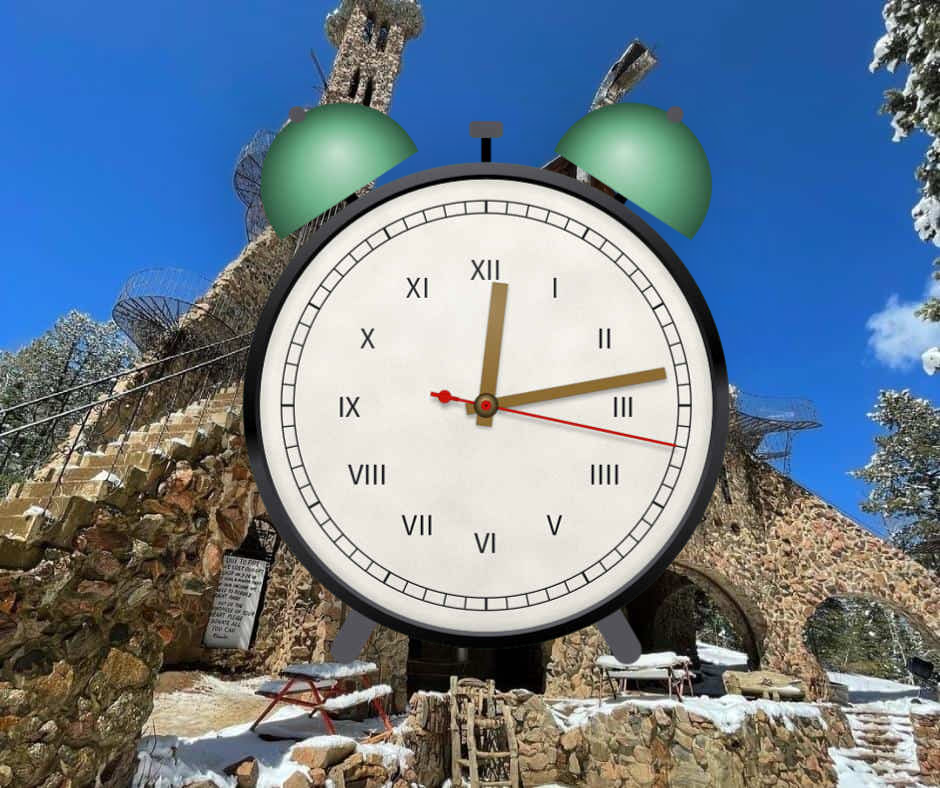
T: 12 h 13 min 17 s
